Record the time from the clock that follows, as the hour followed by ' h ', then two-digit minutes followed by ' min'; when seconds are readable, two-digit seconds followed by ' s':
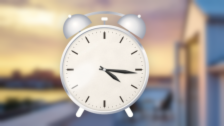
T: 4 h 16 min
